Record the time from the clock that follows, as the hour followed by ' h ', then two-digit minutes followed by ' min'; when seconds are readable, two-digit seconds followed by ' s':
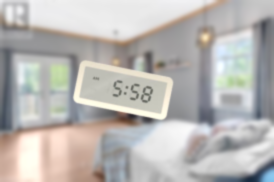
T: 5 h 58 min
